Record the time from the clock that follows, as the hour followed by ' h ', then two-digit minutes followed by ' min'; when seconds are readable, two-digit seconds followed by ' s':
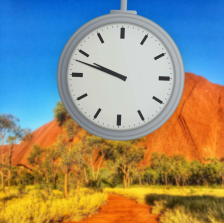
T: 9 h 48 min
